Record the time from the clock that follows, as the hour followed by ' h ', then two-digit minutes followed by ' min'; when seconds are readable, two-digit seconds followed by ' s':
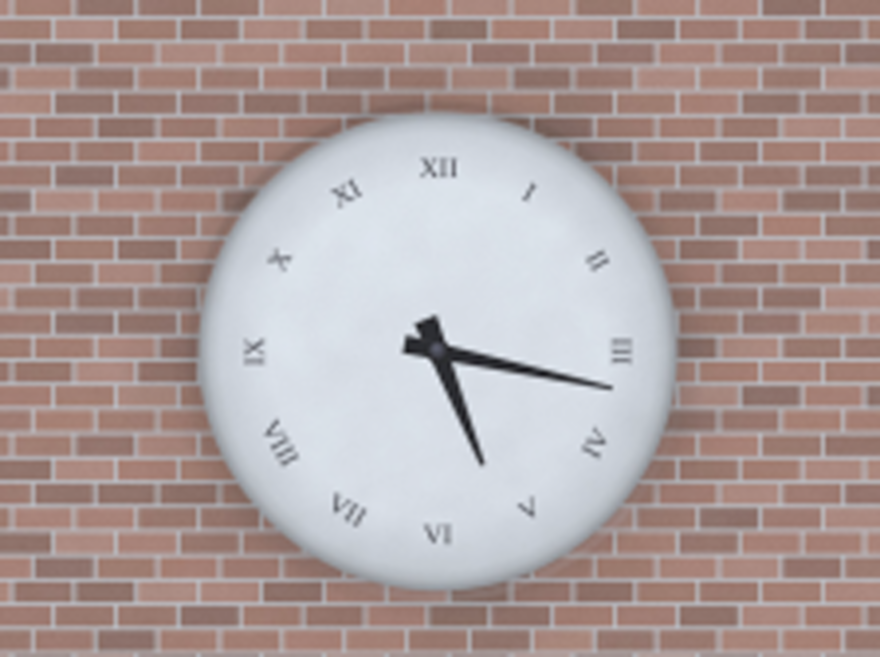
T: 5 h 17 min
